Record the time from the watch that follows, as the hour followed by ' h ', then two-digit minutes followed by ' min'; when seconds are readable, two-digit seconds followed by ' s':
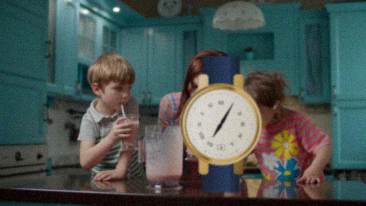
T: 7 h 05 min
